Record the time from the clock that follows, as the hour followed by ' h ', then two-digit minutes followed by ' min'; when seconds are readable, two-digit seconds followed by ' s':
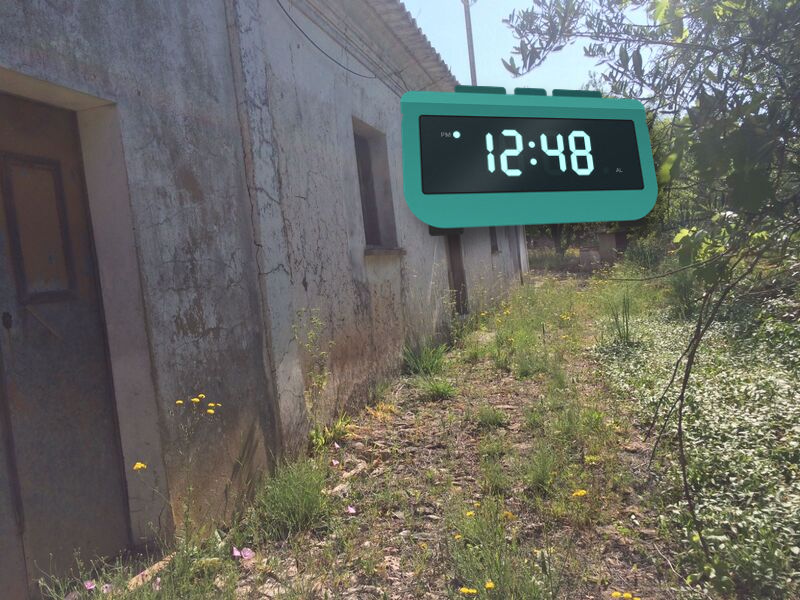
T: 12 h 48 min
